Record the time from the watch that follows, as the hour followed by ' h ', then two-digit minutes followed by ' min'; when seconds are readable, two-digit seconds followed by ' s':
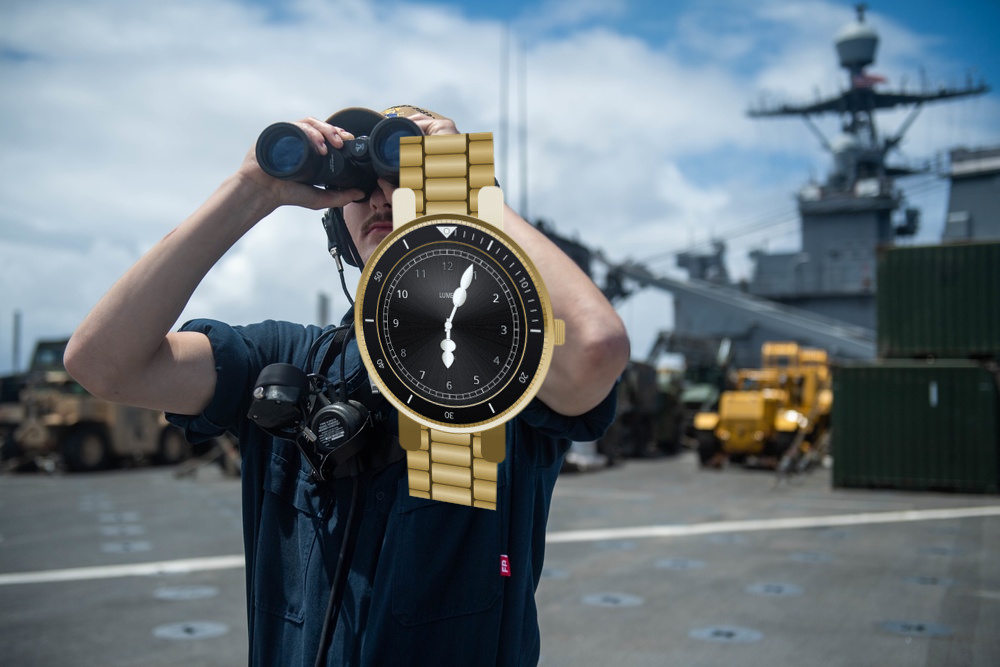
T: 6 h 04 min
